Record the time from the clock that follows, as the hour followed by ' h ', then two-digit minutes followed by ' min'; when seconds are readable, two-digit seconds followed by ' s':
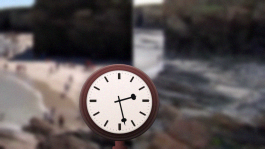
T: 2 h 28 min
